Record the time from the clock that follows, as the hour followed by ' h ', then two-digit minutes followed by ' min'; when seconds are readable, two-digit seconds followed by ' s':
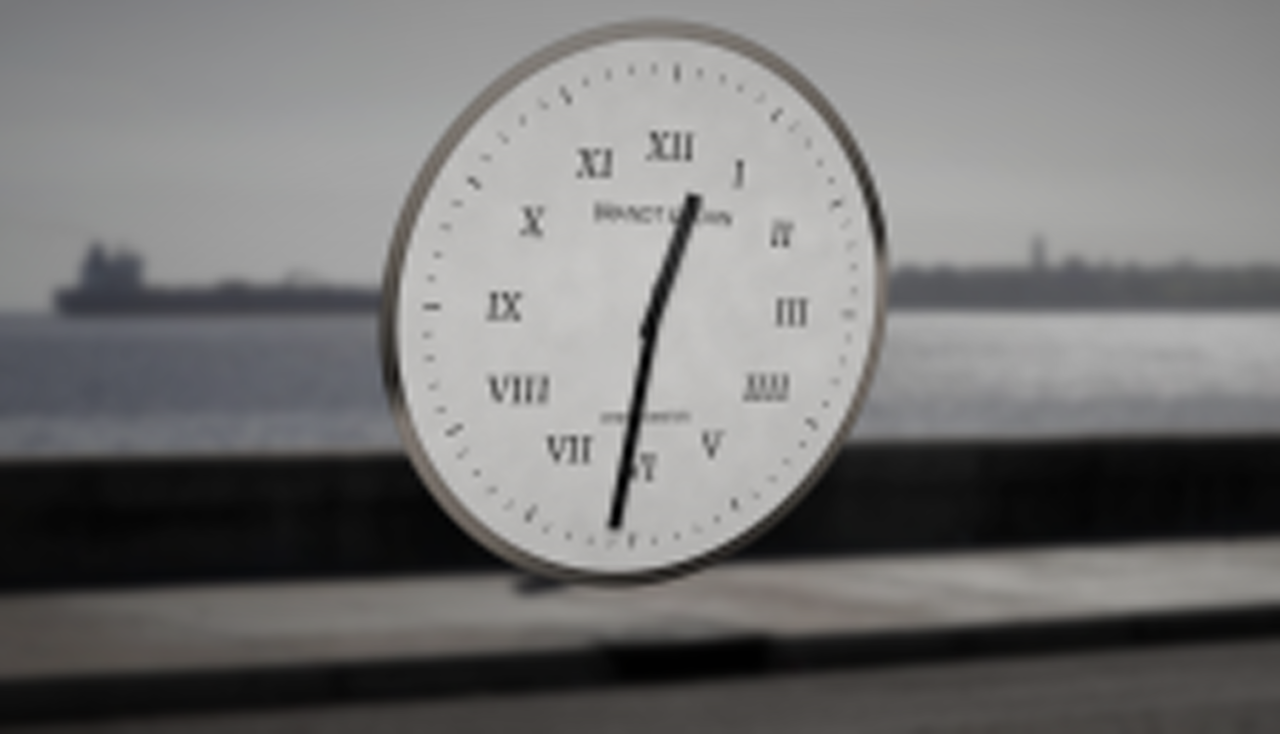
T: 12 h 31 min
